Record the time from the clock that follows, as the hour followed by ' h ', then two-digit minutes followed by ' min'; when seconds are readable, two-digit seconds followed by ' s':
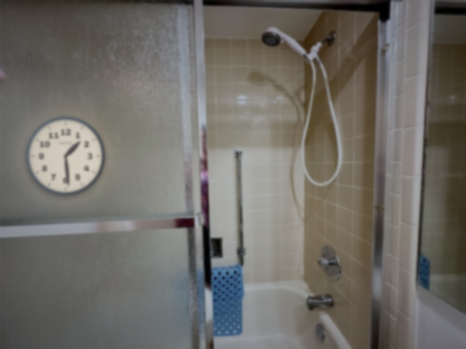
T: 1 h 29 min
